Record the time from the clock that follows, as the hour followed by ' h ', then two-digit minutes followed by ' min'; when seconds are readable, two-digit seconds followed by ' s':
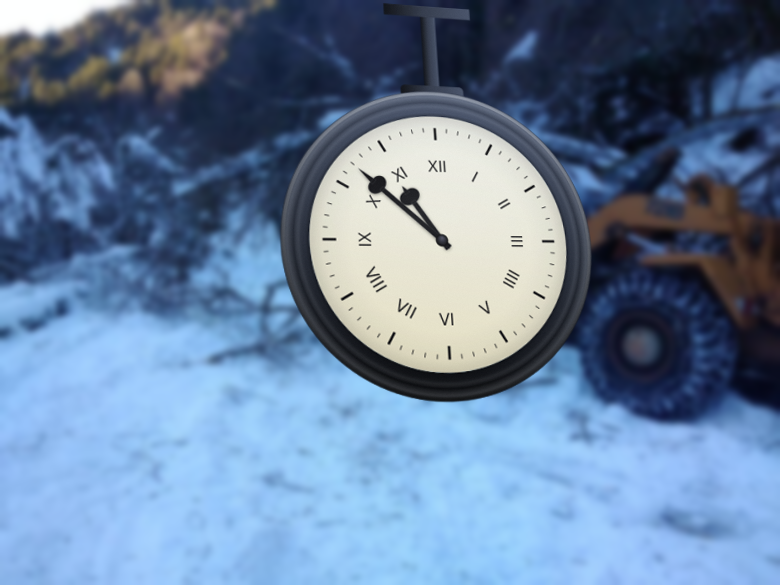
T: 10 h 52 min
